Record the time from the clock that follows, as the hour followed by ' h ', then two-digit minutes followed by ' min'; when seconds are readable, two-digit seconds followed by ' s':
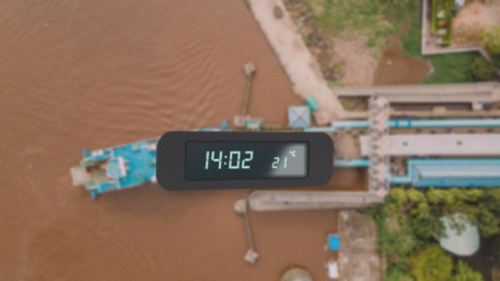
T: 14 h 02 min
